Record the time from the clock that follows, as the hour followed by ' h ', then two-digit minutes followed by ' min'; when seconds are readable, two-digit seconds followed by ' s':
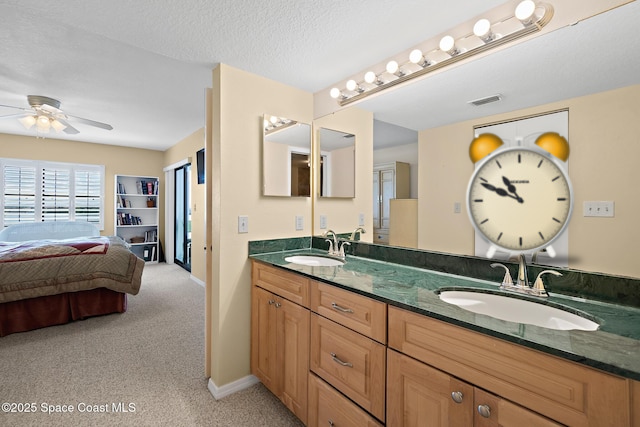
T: 10 h 49 min
